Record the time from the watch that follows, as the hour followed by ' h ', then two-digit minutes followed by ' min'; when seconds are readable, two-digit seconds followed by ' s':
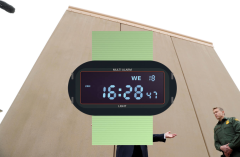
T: 16 h 28 min 47 s
